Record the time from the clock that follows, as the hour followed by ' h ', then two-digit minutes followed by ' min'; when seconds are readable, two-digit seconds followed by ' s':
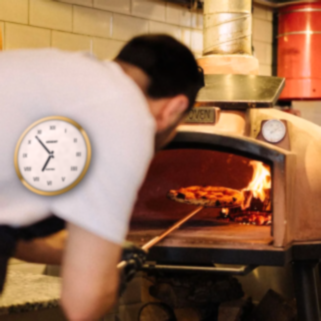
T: 6 h 53 min
